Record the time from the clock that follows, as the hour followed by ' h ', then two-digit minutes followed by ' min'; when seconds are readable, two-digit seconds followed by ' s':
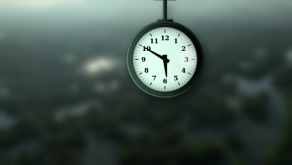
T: 5 h 50 min
